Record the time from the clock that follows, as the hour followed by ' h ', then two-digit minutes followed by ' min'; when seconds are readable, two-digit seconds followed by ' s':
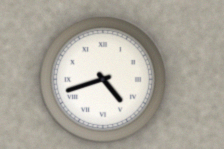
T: 4 h 42 min
